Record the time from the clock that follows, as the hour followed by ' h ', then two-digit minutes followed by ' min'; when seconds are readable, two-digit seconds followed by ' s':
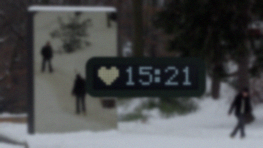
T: 15 h 21 min
